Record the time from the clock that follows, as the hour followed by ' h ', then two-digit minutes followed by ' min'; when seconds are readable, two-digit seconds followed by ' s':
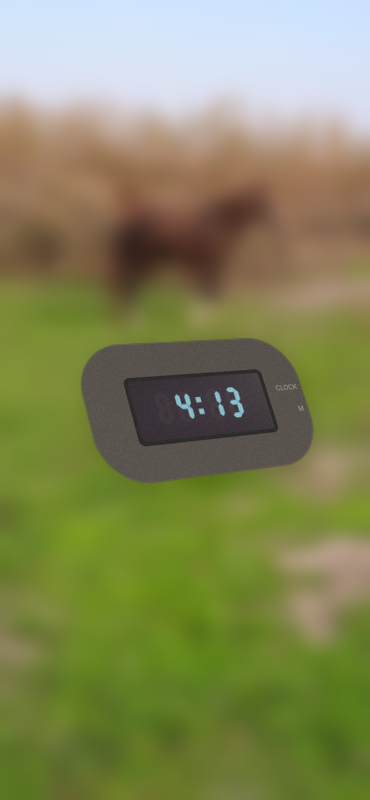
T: 4 h 13 min
